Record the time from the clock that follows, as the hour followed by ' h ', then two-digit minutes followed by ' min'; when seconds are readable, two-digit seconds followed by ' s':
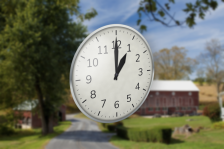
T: 1 h 00 min
